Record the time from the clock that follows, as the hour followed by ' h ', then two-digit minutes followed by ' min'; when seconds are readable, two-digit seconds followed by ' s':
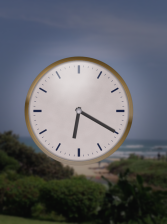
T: 6 h 20 min
